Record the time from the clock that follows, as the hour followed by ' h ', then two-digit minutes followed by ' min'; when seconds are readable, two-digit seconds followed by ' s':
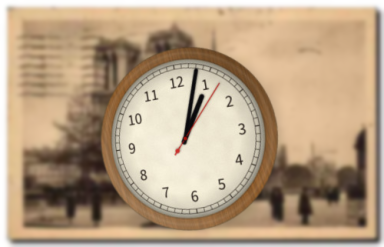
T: 1 h 03 min 07 s
